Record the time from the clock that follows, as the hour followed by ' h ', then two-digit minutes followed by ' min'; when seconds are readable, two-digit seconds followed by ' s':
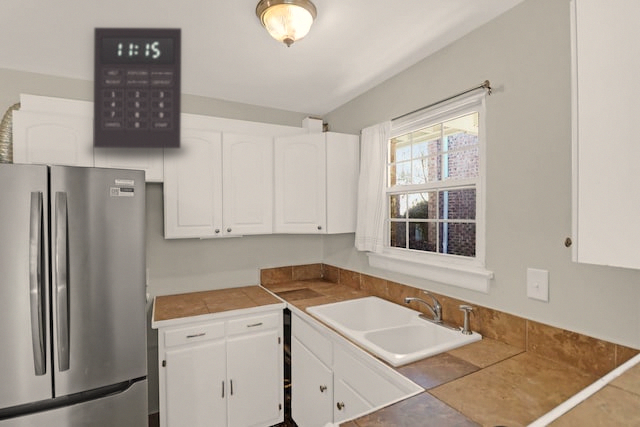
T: 11 h 15 min
